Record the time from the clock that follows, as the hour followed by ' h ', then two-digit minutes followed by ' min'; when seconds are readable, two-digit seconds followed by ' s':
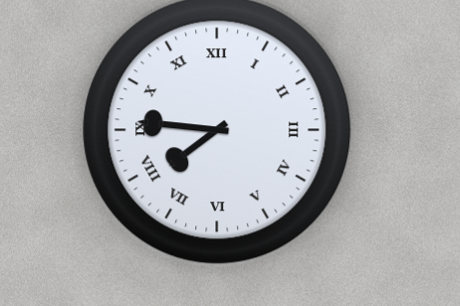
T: 7 h 46 min
